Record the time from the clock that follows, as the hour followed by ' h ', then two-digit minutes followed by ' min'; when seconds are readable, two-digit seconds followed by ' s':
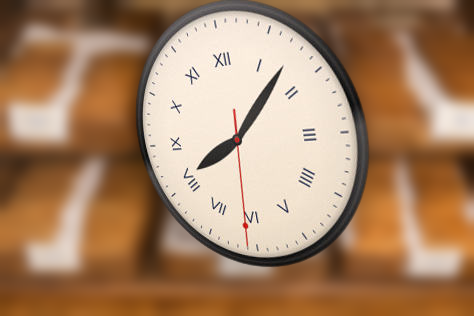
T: 8 h 07 min 31 s
